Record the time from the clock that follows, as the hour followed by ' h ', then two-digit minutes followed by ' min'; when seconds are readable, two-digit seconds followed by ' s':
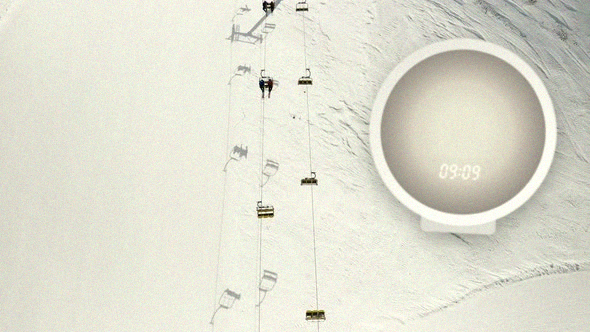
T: 9 h 09 min
